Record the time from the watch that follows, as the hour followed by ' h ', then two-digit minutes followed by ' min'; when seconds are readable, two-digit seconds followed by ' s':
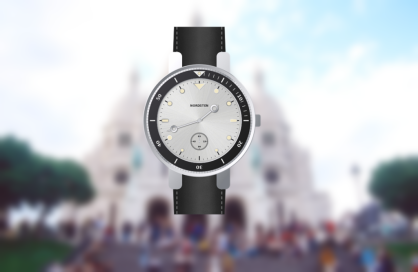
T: 1 h 42 min
